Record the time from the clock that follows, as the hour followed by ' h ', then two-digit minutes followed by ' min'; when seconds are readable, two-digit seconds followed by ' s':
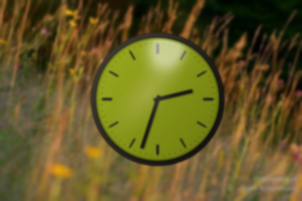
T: 2 h 33 min
